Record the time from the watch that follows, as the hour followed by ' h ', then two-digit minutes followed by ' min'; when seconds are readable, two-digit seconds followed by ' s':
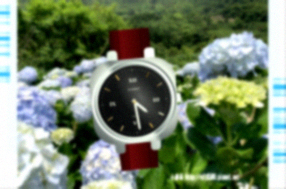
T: 4 h 29 min
